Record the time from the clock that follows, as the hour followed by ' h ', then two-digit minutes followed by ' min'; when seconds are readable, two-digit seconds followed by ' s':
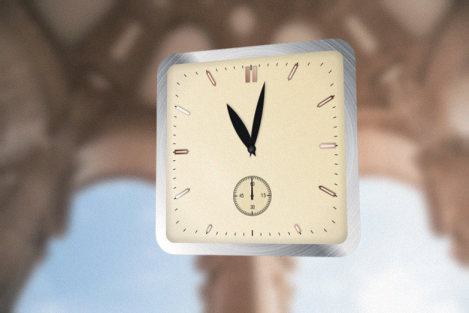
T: 11 h 02 min
